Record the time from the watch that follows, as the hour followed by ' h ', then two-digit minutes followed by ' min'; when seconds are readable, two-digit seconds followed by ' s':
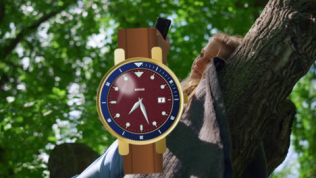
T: 7 h 27 min
